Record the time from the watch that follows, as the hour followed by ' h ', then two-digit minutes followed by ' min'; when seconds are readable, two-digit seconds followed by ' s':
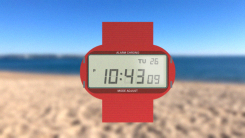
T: 10 h 43 min 09 s
